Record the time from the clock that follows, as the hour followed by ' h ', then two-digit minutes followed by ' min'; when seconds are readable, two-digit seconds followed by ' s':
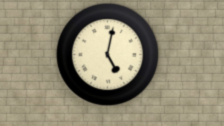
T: 5 h 02 min
